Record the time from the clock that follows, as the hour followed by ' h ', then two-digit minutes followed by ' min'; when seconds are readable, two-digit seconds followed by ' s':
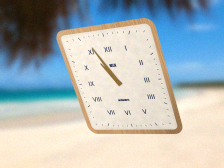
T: 10 h 56 min
